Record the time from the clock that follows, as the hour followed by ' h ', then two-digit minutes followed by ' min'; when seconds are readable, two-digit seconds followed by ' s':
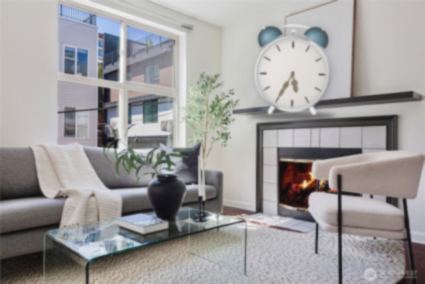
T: 5 h 35 min
